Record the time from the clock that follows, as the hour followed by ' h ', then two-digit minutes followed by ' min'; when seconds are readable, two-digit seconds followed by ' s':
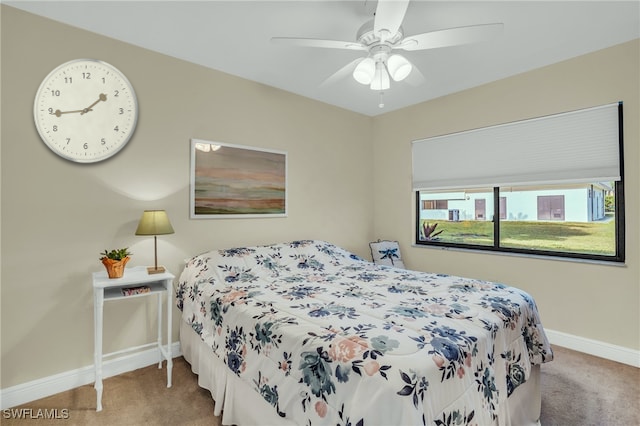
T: 1 h 44 min
